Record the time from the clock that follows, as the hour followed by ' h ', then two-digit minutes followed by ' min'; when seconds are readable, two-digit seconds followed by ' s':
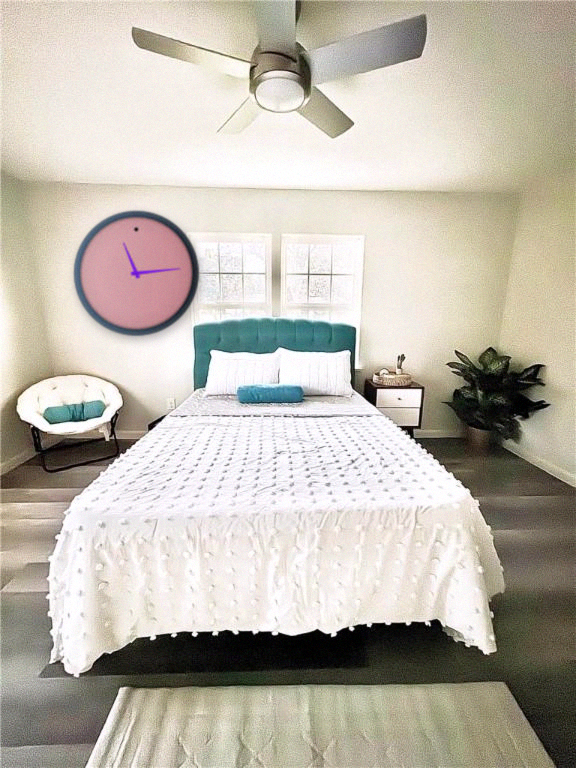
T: 11 h 14 min
